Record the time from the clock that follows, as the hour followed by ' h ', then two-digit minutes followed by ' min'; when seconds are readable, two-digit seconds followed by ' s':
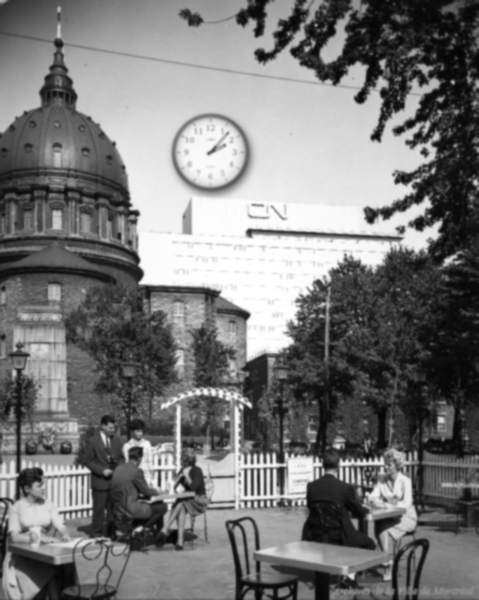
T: 2 h 07 min
